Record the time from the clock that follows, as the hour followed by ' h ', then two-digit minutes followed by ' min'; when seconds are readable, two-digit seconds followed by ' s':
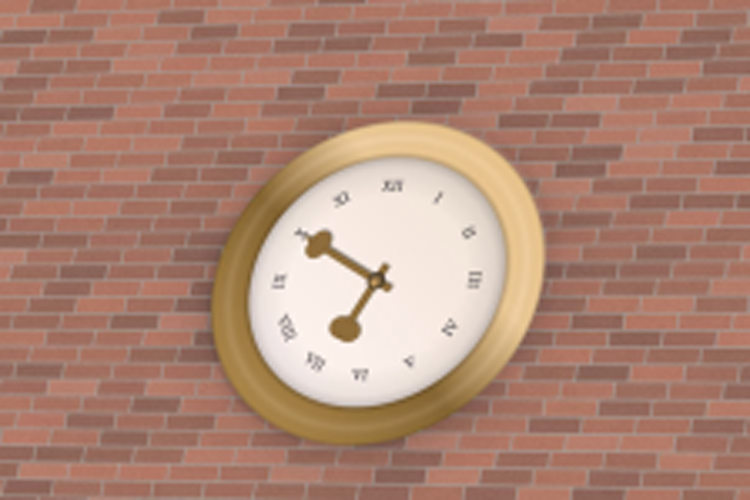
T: 6 h 50 min
